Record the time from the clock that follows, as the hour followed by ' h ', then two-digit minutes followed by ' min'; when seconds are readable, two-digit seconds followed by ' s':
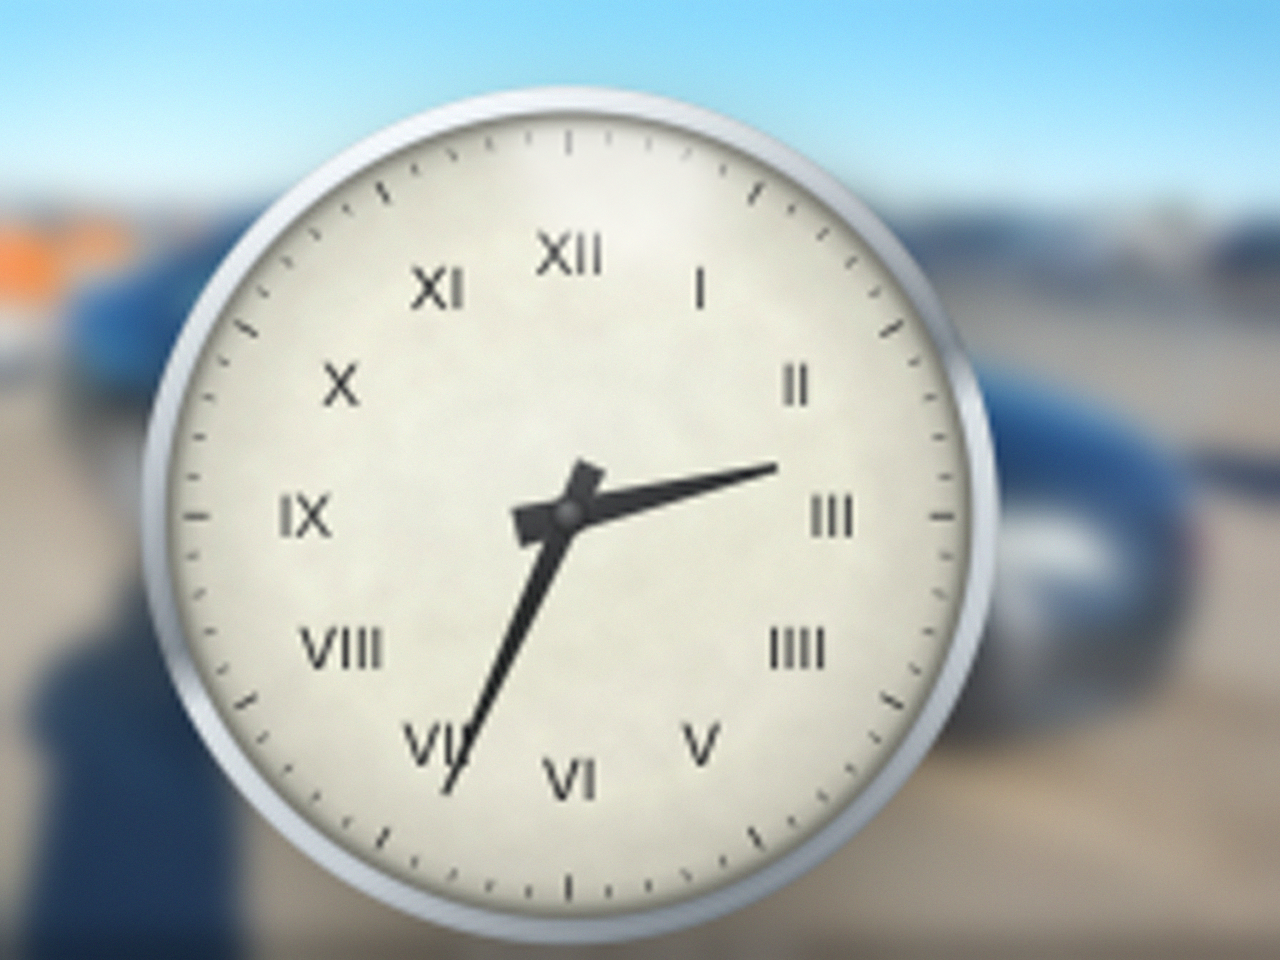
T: 2 h 34 min
